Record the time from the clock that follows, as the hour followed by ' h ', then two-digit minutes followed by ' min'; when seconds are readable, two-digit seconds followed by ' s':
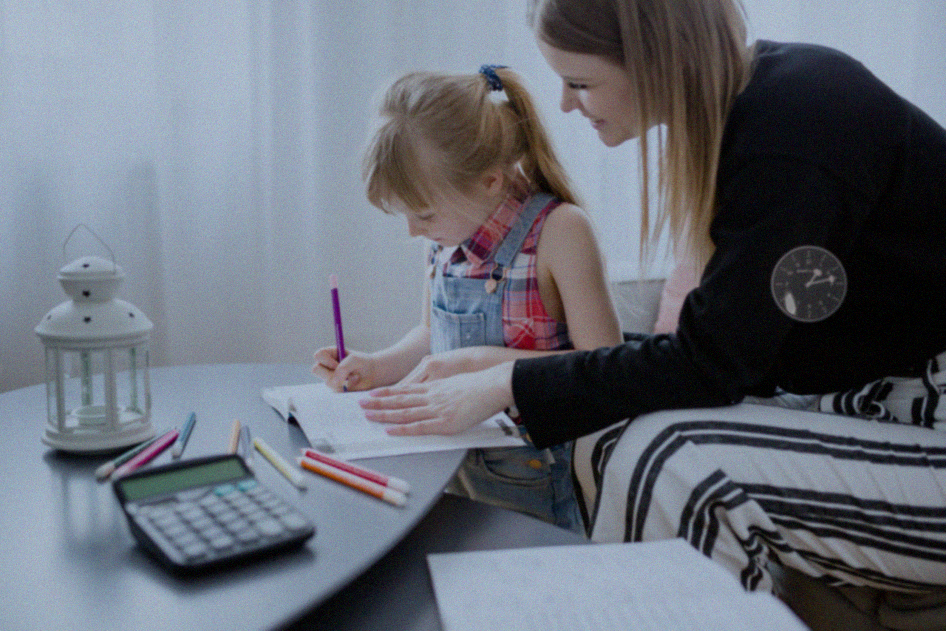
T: 1 h 13 min
